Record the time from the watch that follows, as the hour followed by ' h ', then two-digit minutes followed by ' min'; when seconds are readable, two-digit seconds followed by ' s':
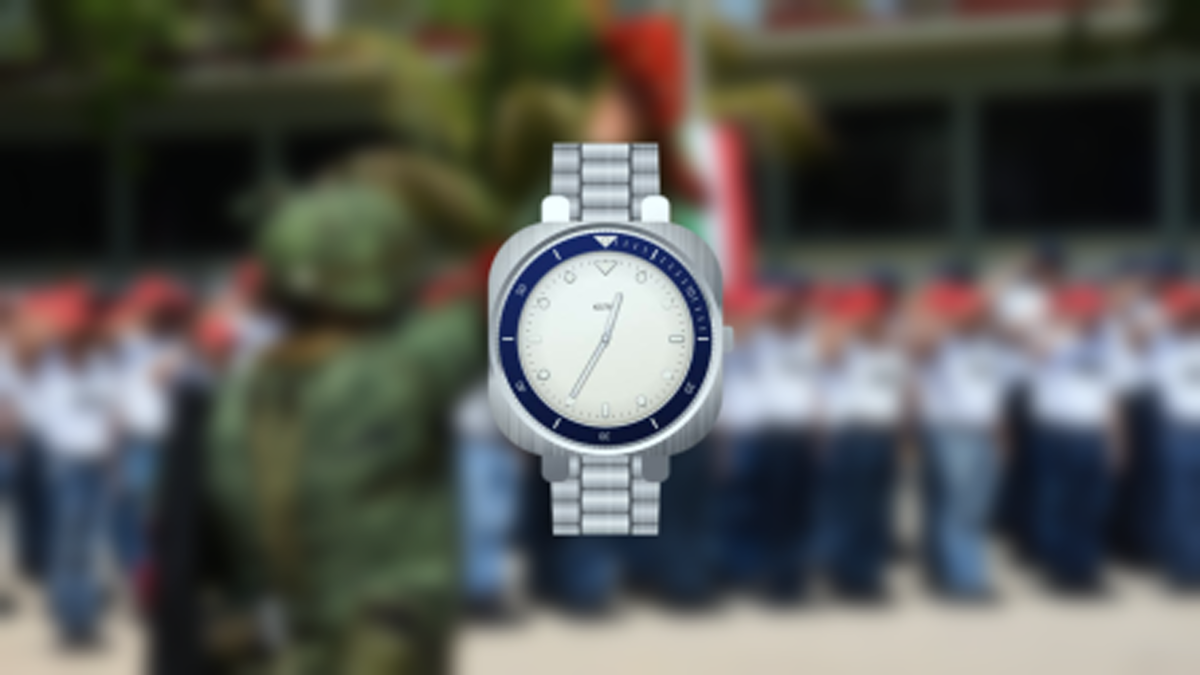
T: 12 h 35 min
